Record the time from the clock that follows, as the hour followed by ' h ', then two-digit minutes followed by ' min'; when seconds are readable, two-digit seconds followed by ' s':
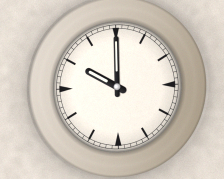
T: 10 h 00 min
